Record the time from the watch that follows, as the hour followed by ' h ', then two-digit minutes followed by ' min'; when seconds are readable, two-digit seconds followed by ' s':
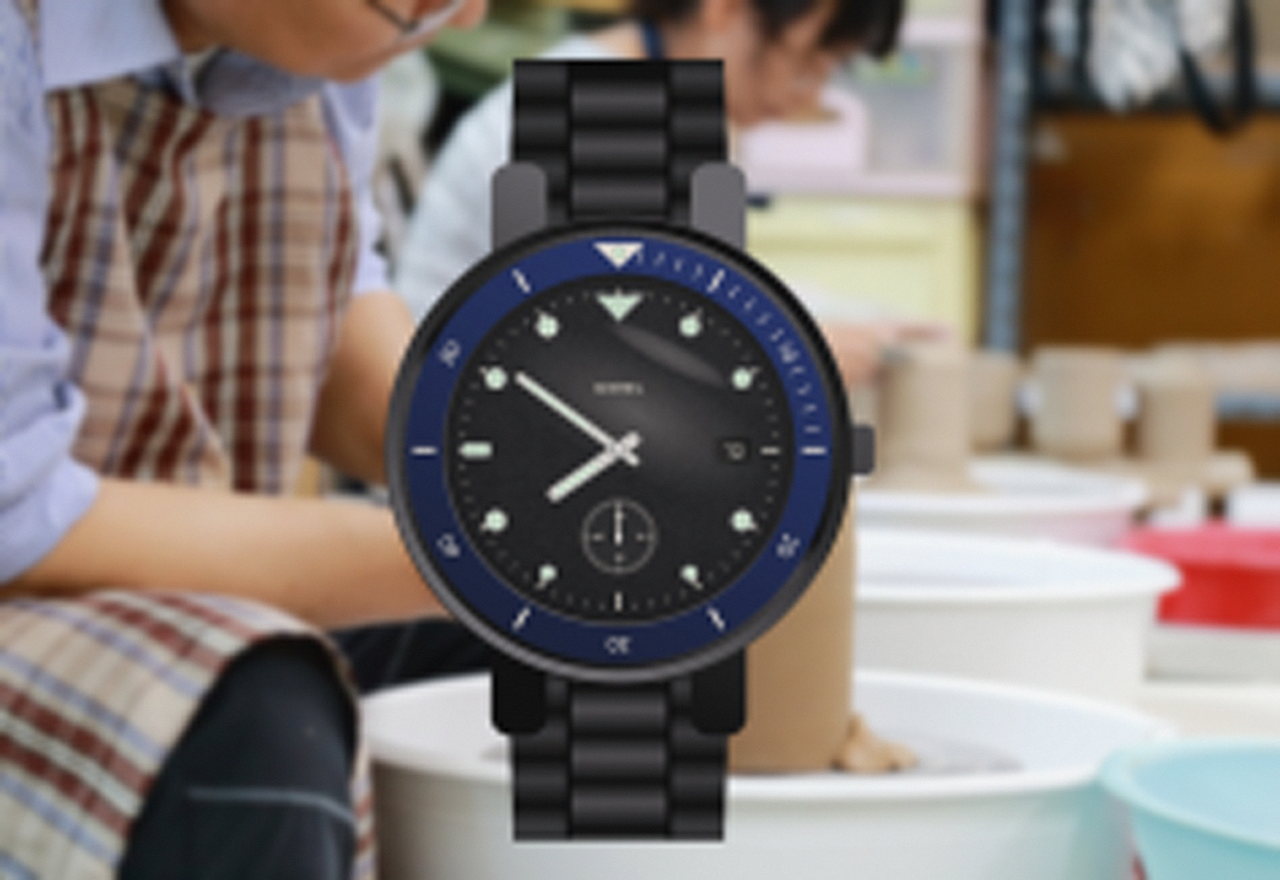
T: 7 h 51 min
